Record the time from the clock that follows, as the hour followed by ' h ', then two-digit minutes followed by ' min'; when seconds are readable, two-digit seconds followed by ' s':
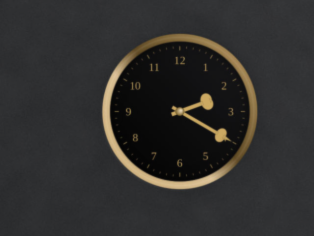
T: 2 h 20 min
